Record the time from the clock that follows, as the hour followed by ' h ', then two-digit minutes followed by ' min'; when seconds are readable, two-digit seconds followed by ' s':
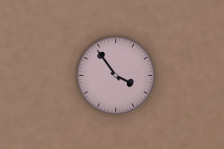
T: 3 h 54 min
